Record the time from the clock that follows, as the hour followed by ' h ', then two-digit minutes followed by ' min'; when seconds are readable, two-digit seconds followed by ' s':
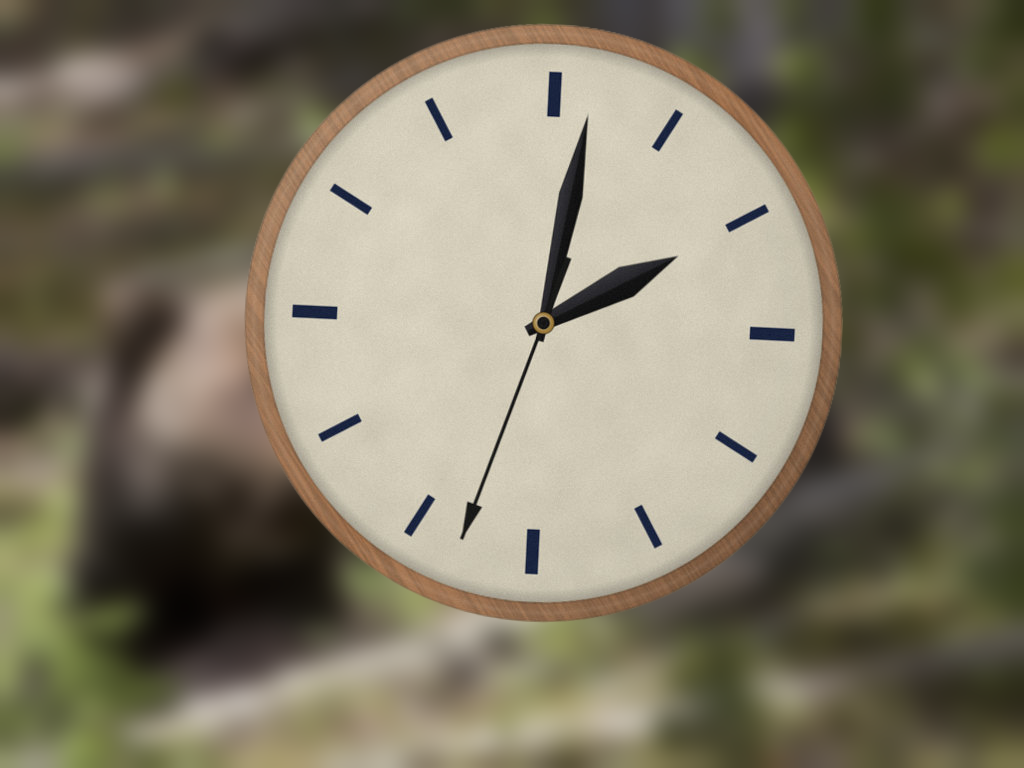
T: 2 h 01 min 33 s
